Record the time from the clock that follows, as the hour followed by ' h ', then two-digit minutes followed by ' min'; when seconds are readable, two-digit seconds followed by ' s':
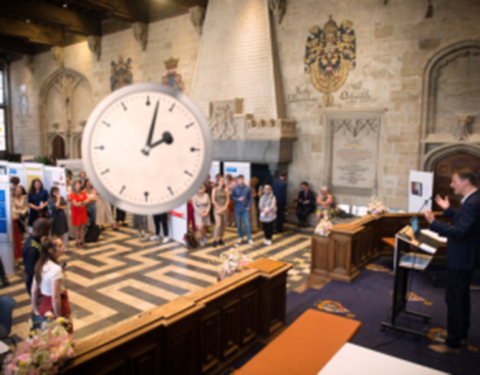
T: 2 h 02 min
